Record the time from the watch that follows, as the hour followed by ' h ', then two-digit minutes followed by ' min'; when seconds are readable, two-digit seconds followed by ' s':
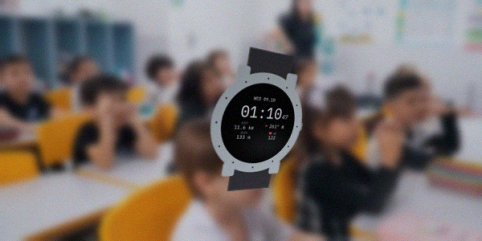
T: 1 h 10 min
